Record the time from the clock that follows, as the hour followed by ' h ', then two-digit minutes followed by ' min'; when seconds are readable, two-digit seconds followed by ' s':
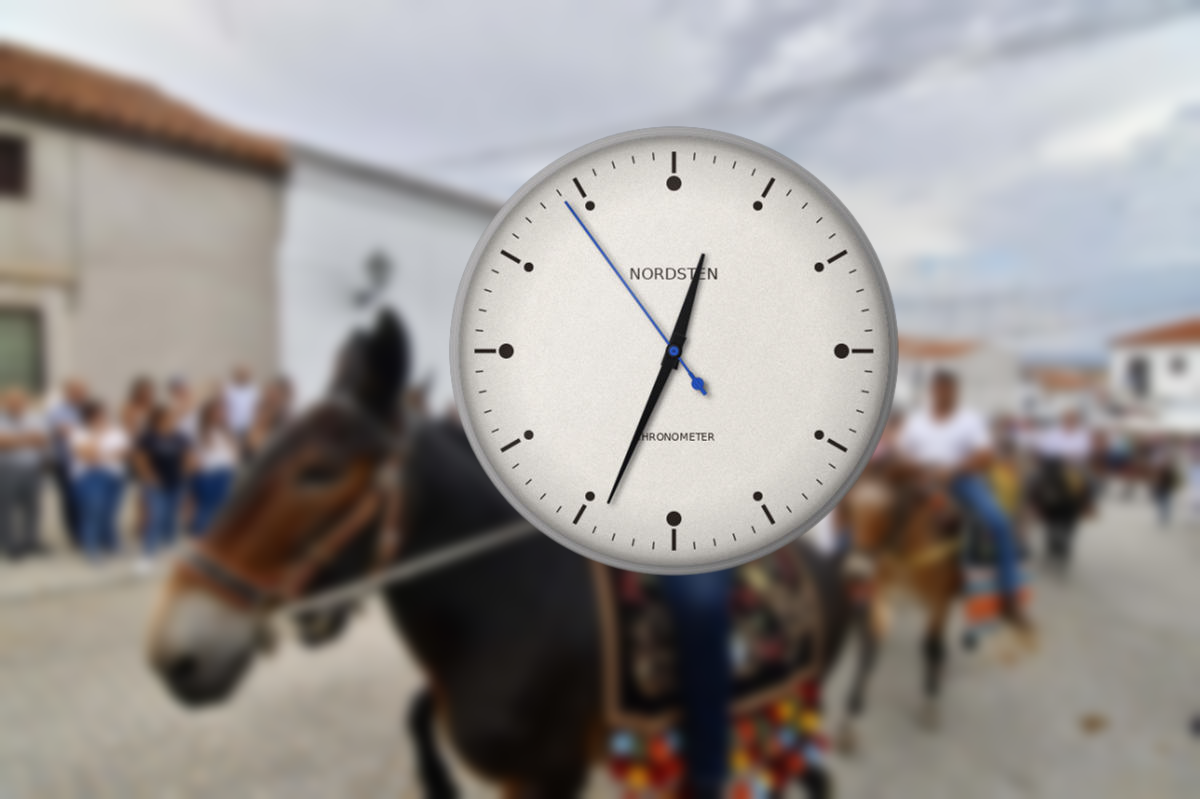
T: 12 h 33 min 54 s
